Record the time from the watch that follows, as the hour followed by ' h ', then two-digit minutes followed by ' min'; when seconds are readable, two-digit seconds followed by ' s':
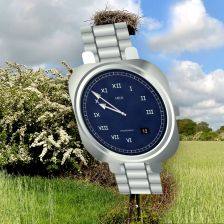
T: 9 h 52 min
